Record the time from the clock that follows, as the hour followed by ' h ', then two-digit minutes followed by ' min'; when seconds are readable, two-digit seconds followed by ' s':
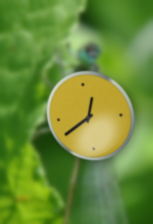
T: 12 h 40 min
